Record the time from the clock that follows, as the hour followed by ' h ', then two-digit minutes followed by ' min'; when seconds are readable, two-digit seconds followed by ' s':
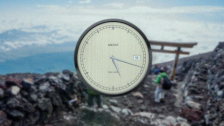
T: 5 h 18 min
